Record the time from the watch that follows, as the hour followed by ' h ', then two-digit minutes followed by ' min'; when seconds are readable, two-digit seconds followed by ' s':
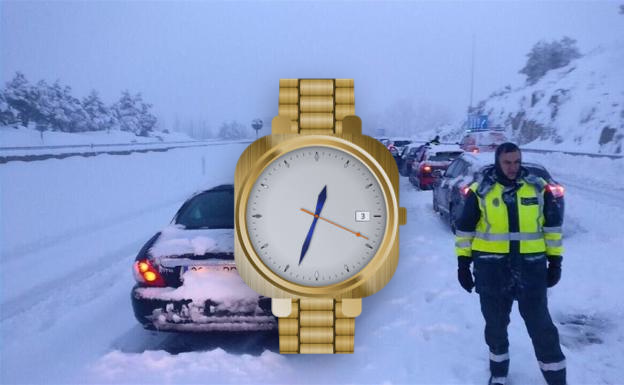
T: 12 h 33 min 19 s
